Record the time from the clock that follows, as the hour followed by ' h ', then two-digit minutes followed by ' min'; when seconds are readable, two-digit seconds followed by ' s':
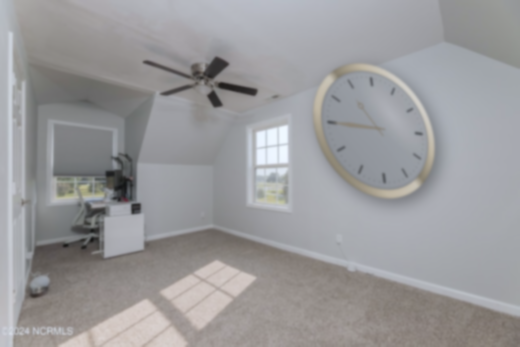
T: 10 h 45 min
